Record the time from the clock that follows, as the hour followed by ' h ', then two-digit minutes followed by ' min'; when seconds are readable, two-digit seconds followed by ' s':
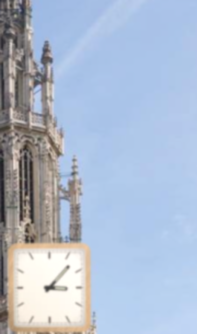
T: 3 h 07 min
